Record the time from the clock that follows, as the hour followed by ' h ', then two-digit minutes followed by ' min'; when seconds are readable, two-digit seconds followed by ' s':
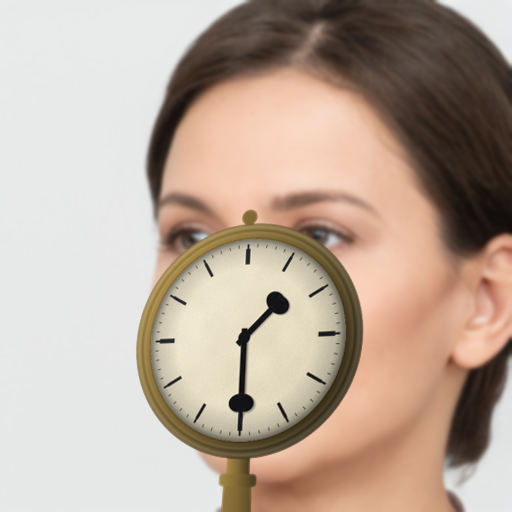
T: 1 h 30 min
